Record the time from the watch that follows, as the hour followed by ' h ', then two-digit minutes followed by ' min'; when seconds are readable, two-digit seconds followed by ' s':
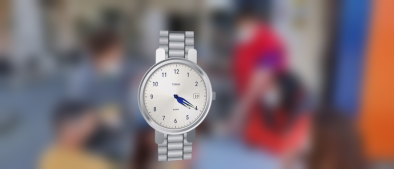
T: 4 h 20 min
